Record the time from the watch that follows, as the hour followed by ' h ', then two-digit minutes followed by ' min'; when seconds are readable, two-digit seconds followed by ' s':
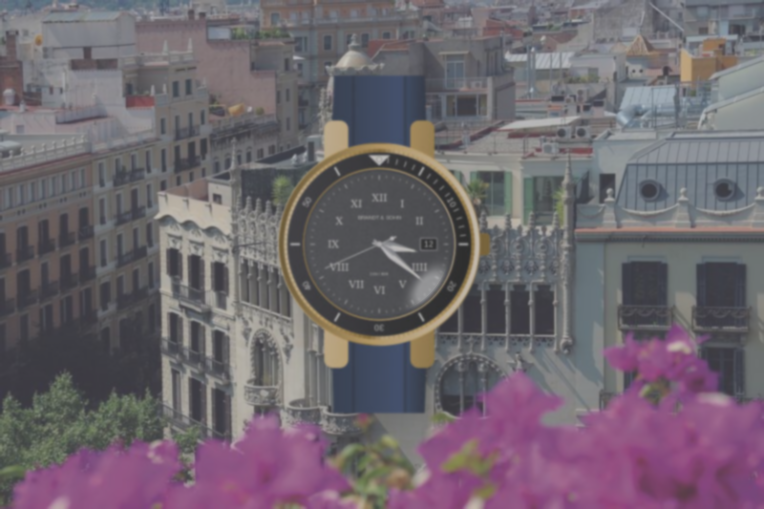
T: 3 h 21 min 41 s
